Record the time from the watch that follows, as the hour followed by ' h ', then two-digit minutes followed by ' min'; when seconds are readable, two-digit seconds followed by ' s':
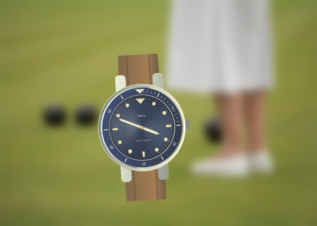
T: 3 h 49 min
